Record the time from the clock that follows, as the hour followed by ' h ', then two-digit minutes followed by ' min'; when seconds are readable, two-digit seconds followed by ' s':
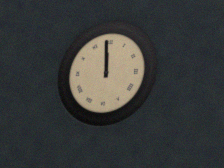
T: 11 h 59 min
